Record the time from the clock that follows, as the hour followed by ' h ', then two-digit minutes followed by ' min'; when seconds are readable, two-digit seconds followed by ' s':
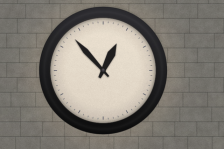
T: 12 h 53 min
